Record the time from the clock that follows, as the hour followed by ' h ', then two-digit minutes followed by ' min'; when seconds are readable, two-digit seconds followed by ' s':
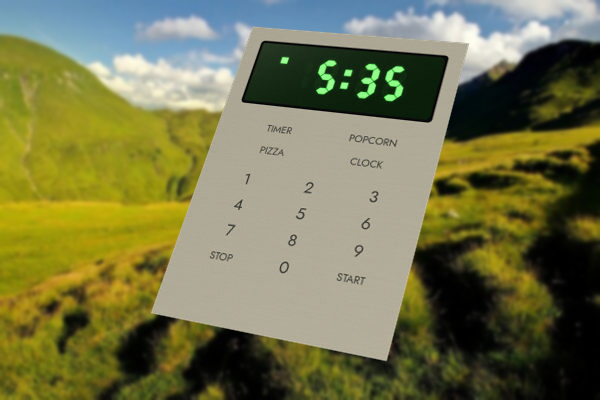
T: 5 h 35 min
